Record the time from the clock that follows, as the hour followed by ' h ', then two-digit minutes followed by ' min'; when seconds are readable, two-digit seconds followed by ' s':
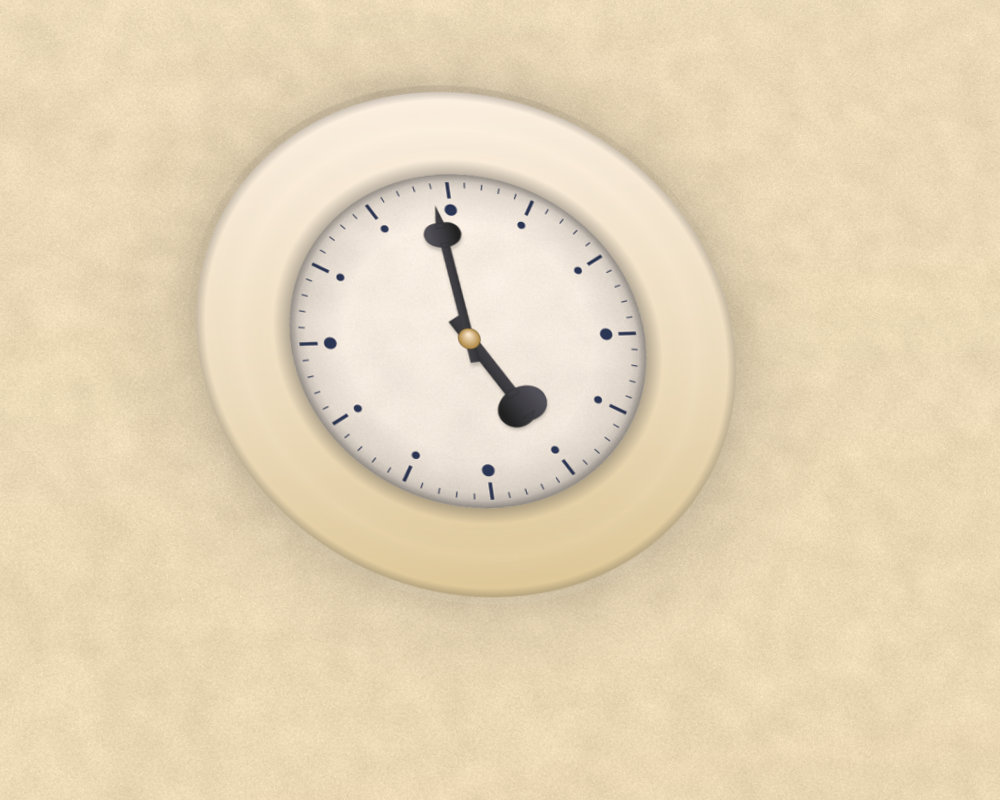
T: 4 h 59 min
